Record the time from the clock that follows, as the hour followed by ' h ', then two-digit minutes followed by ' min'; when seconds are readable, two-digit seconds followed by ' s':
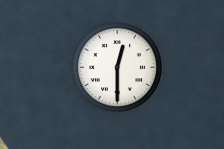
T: 12 h 30 min
